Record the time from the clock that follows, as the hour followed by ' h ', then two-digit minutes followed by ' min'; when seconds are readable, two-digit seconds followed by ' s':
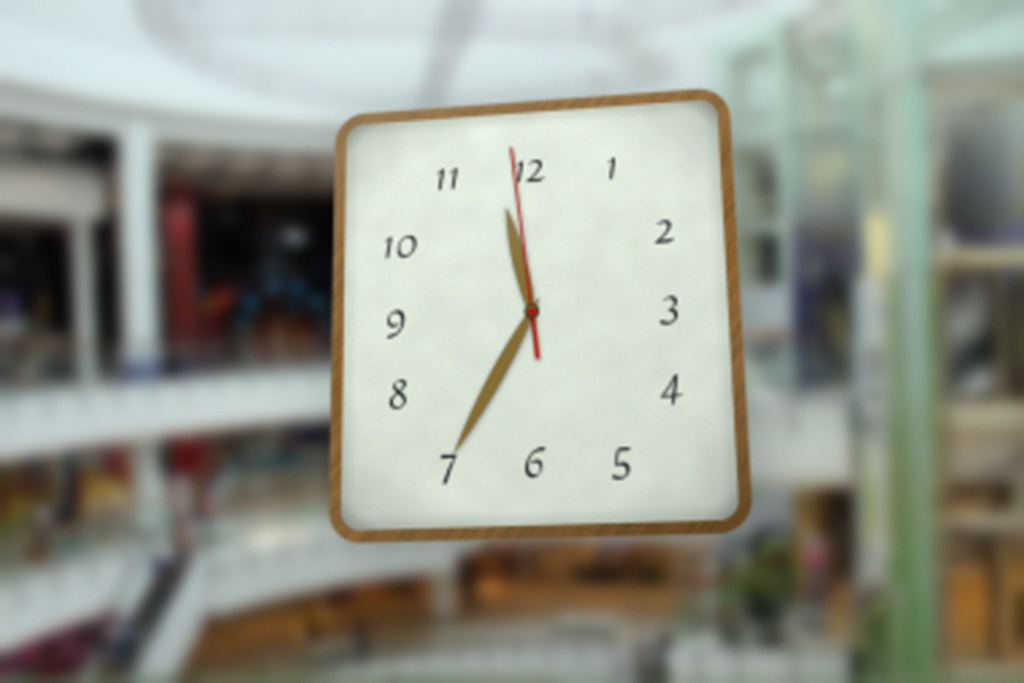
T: 11 h 34 min 59 s
